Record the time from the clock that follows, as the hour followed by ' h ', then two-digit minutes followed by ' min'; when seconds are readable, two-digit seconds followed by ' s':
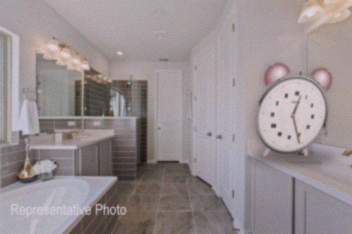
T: 12 h 26 min
